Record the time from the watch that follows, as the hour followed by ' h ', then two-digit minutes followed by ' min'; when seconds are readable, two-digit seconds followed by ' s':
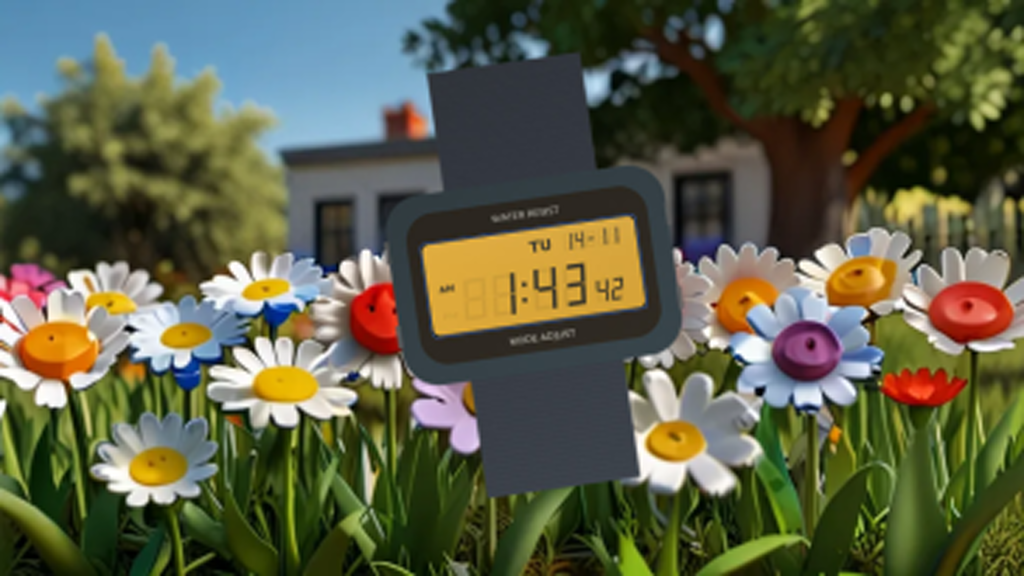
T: 1 h 43 min 42 s
